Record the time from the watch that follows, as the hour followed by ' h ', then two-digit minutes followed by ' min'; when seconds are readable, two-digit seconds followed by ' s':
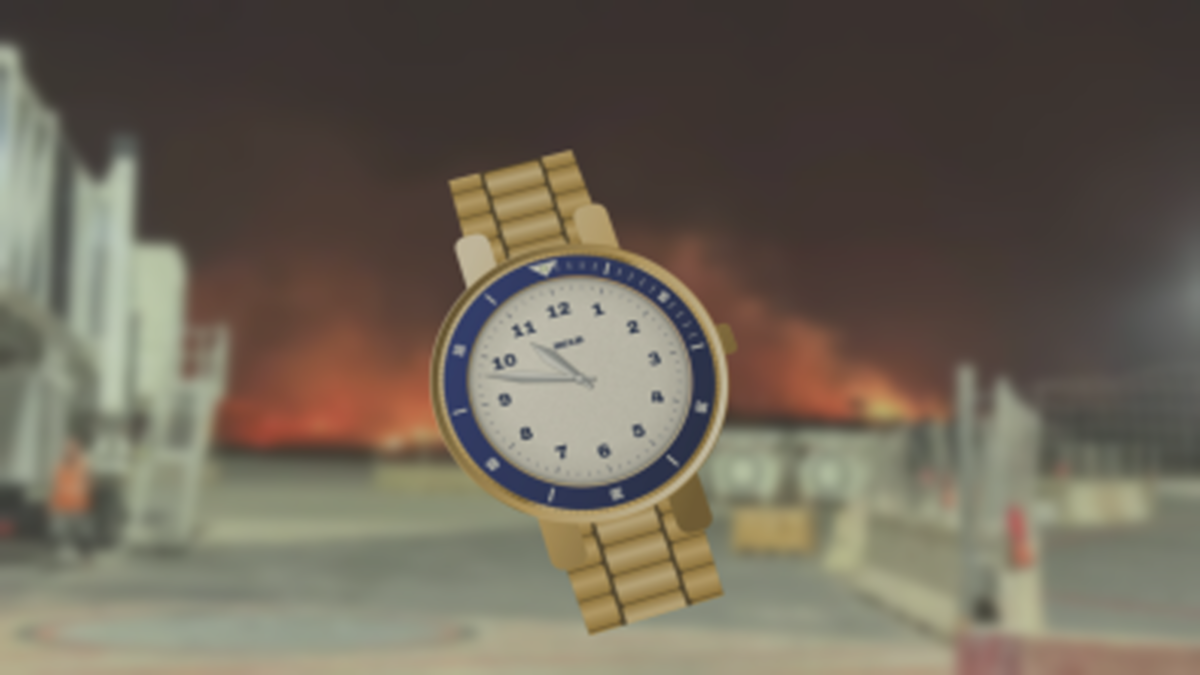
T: 10 h 48 min
